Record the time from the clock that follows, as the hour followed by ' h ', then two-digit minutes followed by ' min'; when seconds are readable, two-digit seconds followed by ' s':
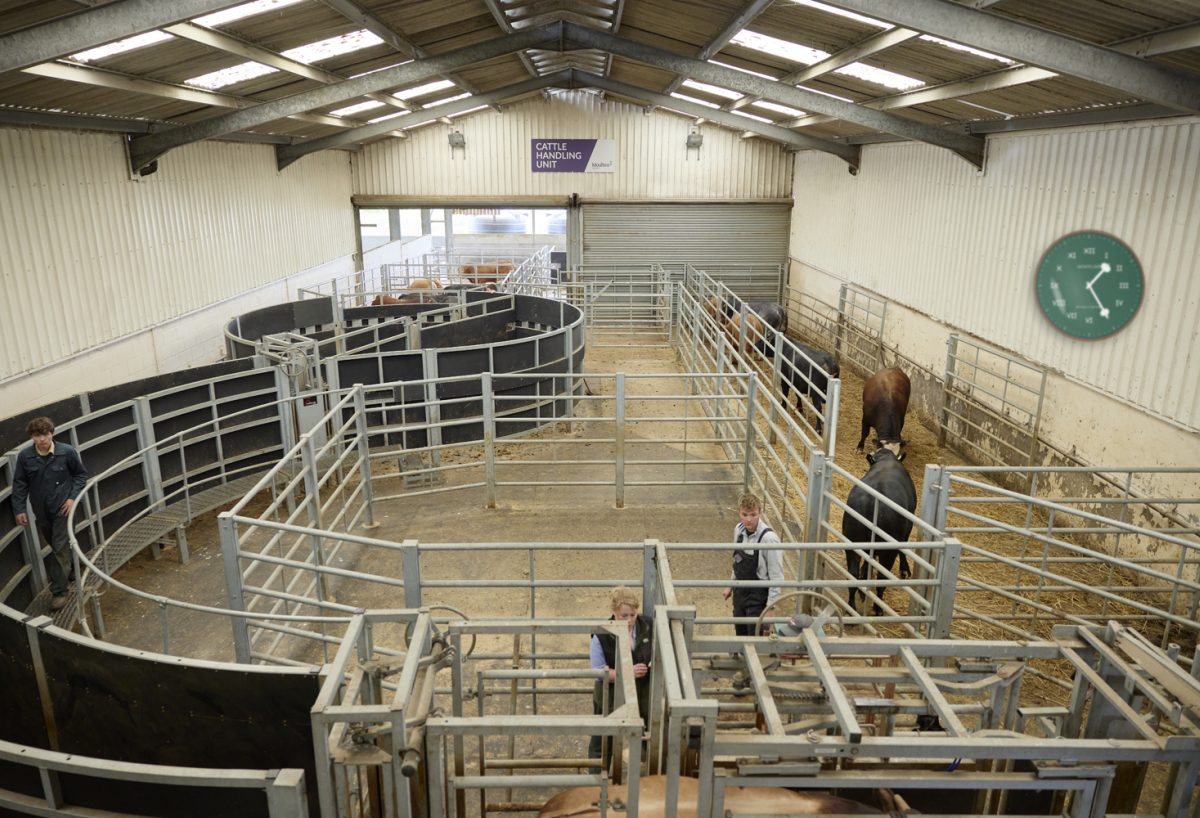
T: 1 h 25 min
